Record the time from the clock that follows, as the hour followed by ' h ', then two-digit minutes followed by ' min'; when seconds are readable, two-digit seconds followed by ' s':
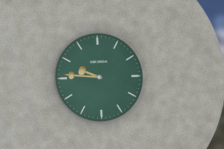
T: 9 h 46 min
